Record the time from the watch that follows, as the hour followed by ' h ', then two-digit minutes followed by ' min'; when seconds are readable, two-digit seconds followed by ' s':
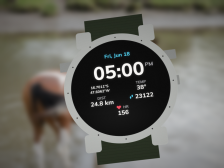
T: 5 h 00 min
